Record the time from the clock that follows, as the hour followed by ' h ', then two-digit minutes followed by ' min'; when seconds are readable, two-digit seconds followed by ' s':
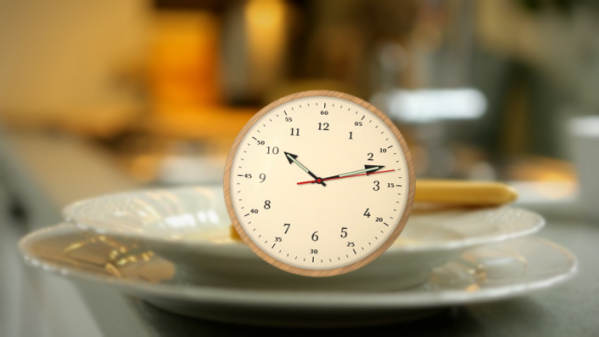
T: 10 h 12 min 13 s
